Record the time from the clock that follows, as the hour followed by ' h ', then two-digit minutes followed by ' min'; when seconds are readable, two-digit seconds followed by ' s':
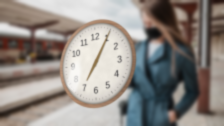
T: 7 h 05 min
